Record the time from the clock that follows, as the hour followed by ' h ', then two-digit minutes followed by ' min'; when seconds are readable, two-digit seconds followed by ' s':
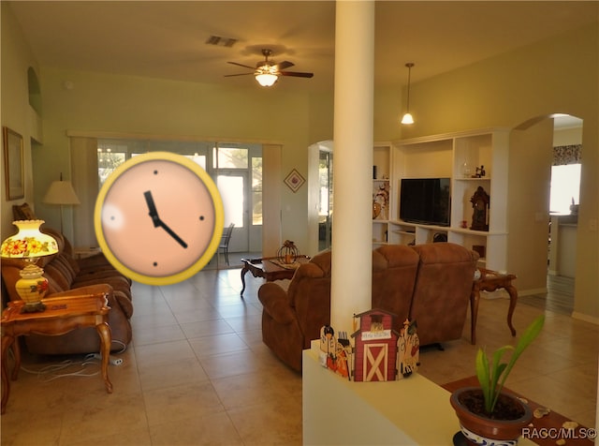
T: 11 h 22 min
